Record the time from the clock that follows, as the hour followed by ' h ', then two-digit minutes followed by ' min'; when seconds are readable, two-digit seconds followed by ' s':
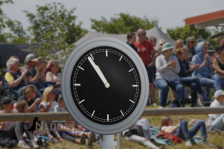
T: 10 h 54 min
